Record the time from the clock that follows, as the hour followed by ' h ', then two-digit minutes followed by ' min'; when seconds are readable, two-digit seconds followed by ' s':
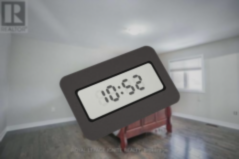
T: 10 h 52 min
